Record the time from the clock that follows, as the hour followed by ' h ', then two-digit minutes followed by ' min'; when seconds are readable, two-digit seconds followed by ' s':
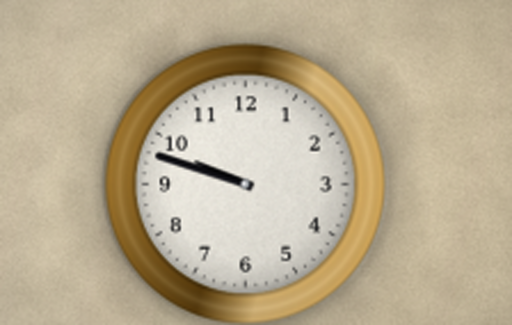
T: 9 h 48 min
